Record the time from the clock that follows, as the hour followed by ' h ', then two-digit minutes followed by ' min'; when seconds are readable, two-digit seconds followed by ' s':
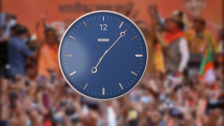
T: 7 h 07 min
